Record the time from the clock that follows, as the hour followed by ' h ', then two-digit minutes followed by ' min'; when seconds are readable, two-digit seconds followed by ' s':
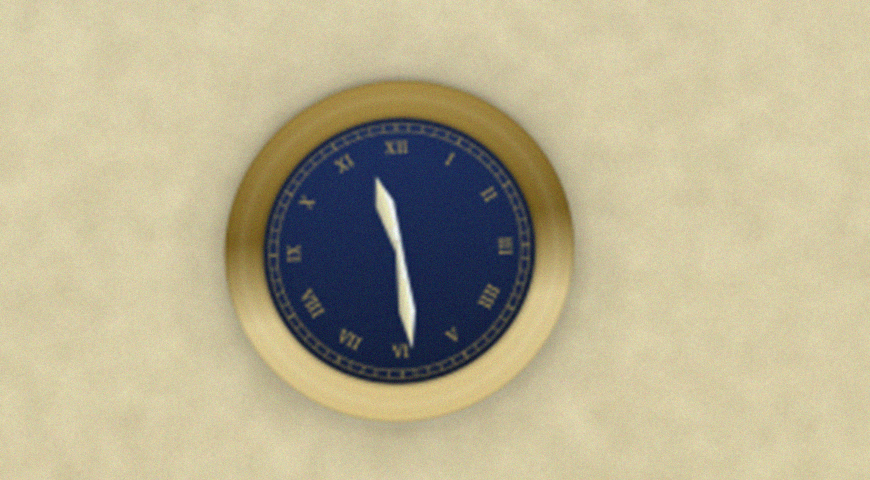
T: 11 h 29 min
